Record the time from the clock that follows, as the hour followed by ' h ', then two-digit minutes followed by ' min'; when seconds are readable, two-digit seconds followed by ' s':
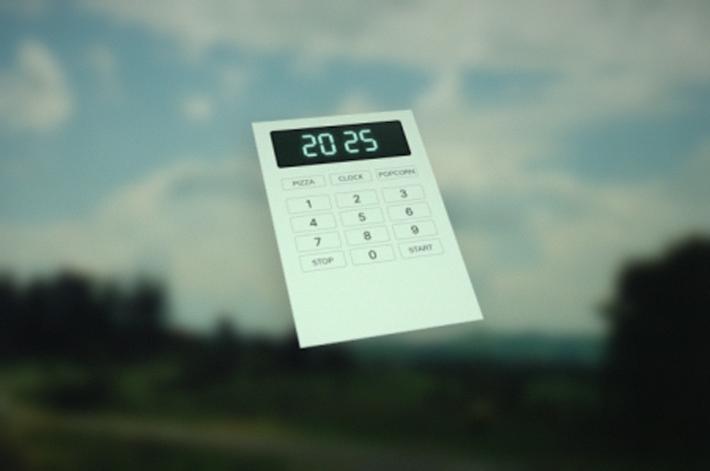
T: 20 h 25 min
